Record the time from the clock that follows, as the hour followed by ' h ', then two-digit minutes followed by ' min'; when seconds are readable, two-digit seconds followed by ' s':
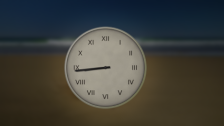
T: 8 h 44 min
